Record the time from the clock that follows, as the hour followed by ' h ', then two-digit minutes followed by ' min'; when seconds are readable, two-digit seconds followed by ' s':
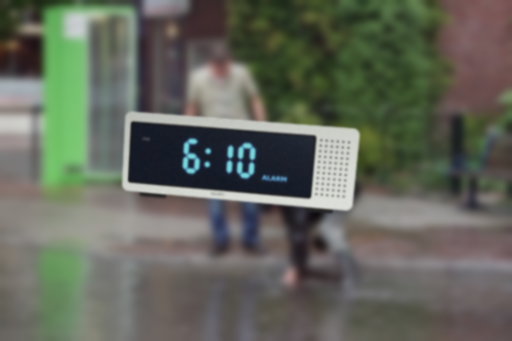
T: 6 h 10 min
